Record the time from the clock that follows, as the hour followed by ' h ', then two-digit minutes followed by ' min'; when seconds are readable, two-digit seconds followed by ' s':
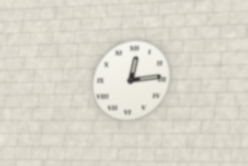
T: 12 h 14 min
